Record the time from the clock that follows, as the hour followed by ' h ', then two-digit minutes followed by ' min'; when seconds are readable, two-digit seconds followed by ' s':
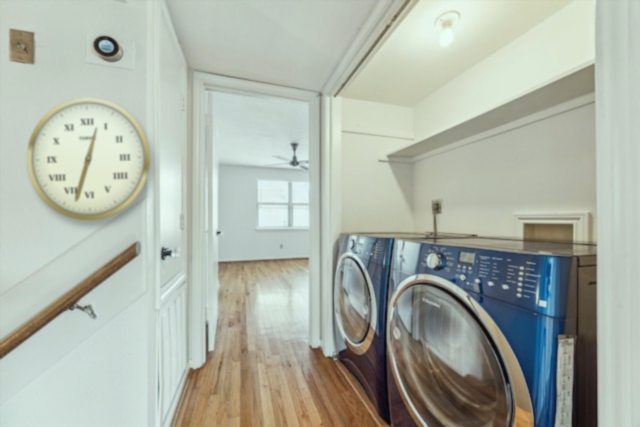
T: 12 h 33 min
